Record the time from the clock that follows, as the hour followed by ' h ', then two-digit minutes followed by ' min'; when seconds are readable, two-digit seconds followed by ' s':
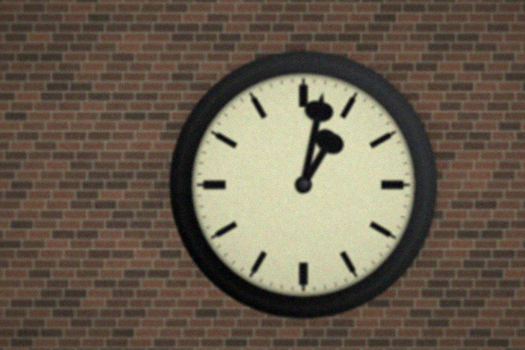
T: 1 h 02 min
